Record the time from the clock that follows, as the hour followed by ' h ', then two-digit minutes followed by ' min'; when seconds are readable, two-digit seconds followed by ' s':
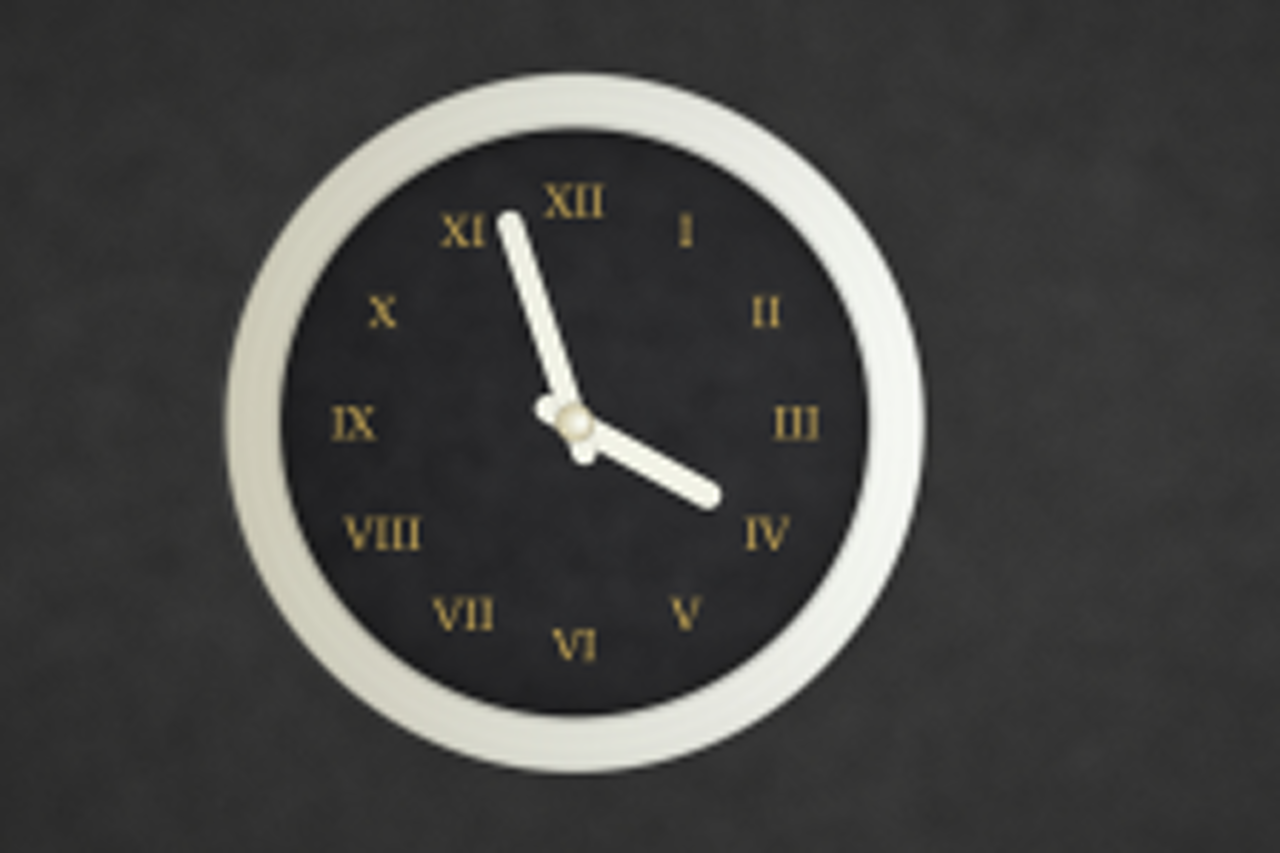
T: 3 h 57 min
